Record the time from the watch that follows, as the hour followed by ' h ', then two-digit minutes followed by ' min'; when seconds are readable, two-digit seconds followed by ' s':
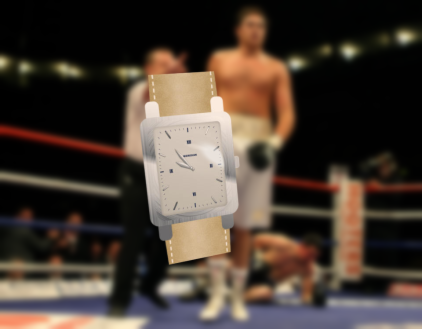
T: 9 h 54 min
